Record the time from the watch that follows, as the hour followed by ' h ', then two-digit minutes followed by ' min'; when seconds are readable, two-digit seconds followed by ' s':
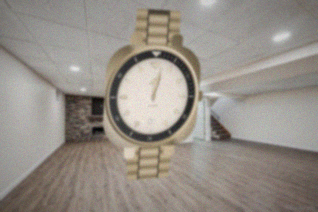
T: 12 h 02 min
